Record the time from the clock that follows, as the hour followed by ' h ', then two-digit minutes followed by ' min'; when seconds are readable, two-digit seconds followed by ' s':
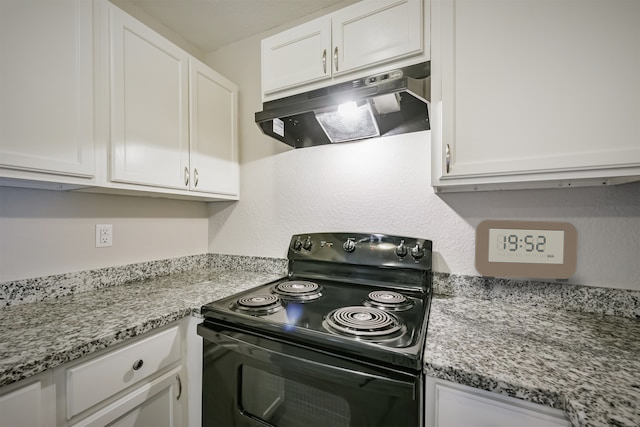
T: 19 h 52 min
